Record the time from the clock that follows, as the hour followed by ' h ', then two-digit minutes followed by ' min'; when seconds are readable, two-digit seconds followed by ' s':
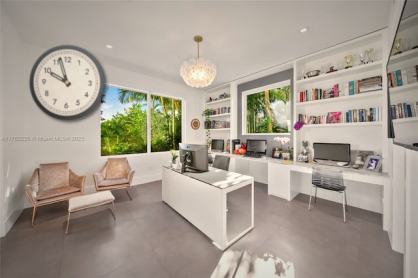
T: 9 h 57 min
